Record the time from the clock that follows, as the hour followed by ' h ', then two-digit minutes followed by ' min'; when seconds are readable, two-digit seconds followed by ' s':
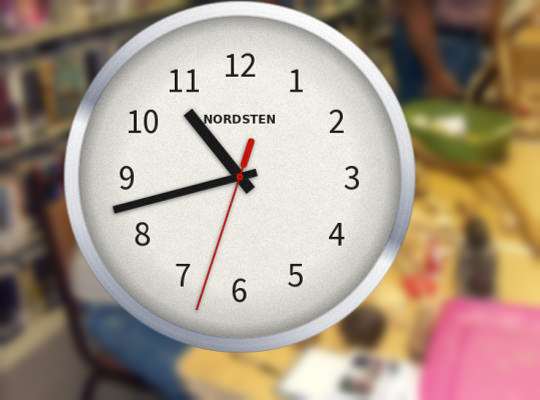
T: 10 h 42 min 33 s
